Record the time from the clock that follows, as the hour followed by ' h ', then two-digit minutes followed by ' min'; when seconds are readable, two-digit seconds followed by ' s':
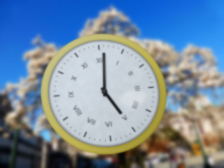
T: 5 h 01 min
